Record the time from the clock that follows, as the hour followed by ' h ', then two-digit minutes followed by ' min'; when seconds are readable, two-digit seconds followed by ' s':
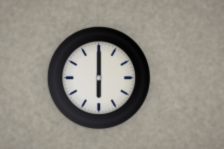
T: 6 h 00 min
